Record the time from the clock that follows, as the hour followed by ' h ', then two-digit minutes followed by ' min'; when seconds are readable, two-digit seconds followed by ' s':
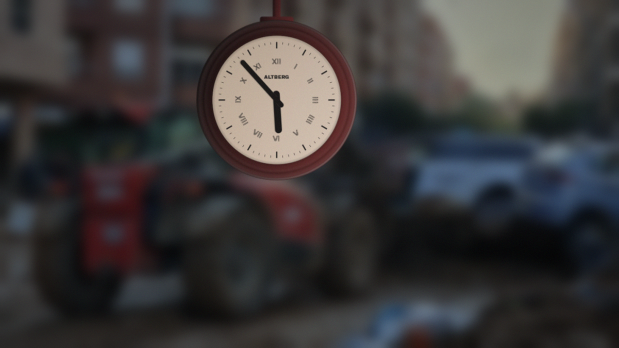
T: 5 h 53 min
